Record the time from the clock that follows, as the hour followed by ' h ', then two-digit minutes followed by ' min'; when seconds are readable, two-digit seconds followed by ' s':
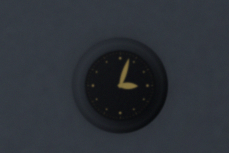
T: 3 h 03 min
